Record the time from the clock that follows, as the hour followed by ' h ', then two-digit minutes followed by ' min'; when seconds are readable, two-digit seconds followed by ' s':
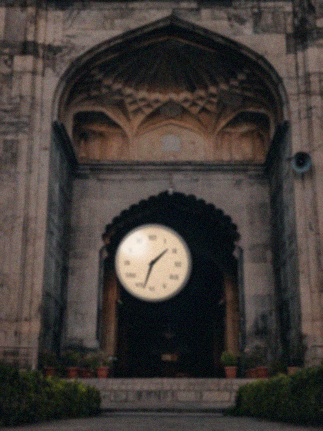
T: 1 h 33 min
